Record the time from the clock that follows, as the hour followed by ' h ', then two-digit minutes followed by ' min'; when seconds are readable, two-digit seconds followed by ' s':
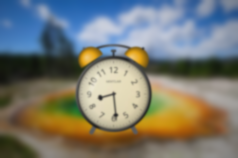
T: 8 h 29 min
